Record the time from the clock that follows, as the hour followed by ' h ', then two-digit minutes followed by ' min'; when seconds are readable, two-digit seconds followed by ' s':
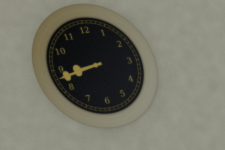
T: 8 h 43 min
